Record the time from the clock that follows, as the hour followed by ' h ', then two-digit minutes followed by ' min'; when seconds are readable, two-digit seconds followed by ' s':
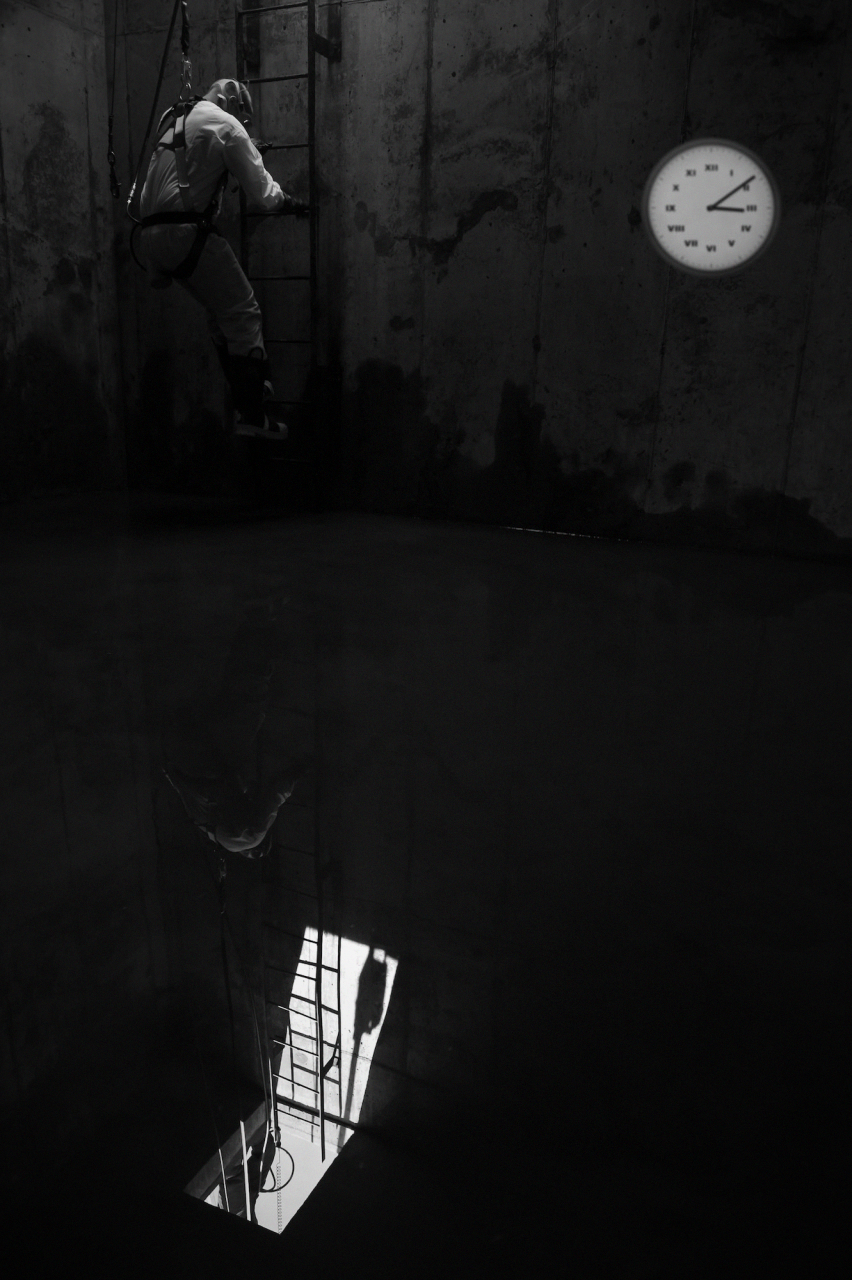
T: 3 h 09 min
